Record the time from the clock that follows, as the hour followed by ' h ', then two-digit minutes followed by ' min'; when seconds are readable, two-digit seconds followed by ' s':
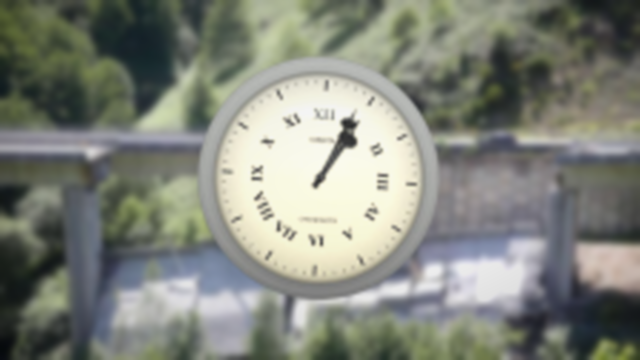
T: 1 h 04 min
